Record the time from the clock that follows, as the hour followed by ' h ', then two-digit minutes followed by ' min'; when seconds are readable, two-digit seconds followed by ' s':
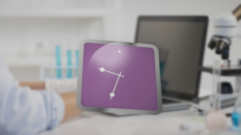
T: 9 h 33 min
